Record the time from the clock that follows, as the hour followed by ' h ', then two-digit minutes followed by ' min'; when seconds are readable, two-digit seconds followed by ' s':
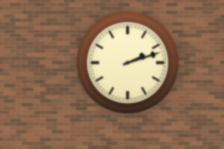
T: 2 h 12 min
